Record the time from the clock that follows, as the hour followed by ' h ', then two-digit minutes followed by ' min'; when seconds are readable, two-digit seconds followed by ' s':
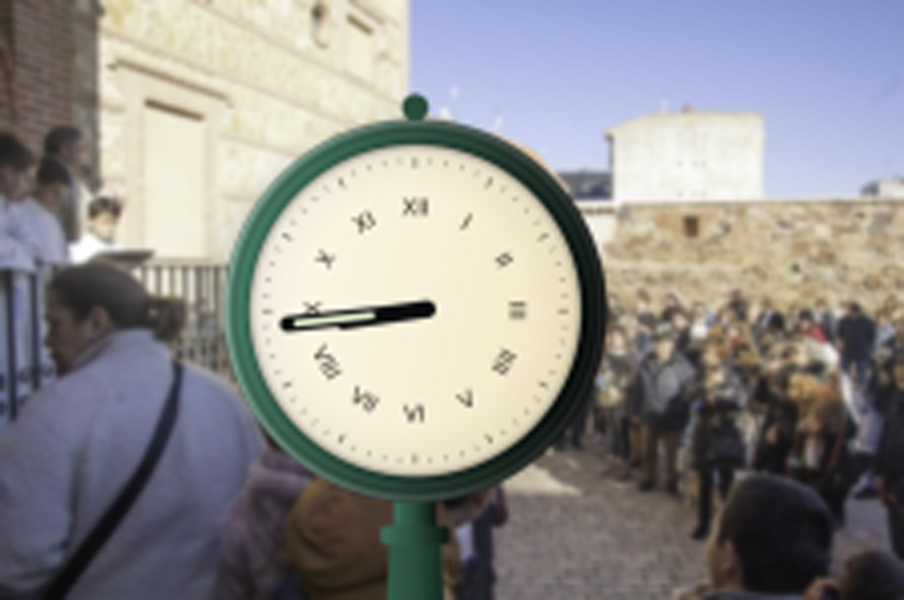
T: 8 h 44 min
